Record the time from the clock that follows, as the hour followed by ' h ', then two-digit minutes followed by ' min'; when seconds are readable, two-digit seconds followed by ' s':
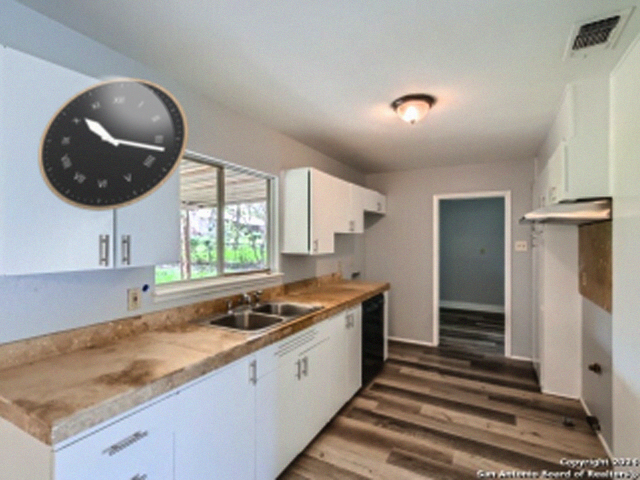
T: 10 h 17 min
